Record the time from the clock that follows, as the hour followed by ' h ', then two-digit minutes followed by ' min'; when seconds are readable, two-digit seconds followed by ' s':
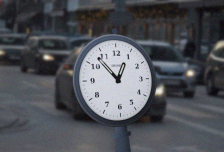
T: 12 h 53 min
